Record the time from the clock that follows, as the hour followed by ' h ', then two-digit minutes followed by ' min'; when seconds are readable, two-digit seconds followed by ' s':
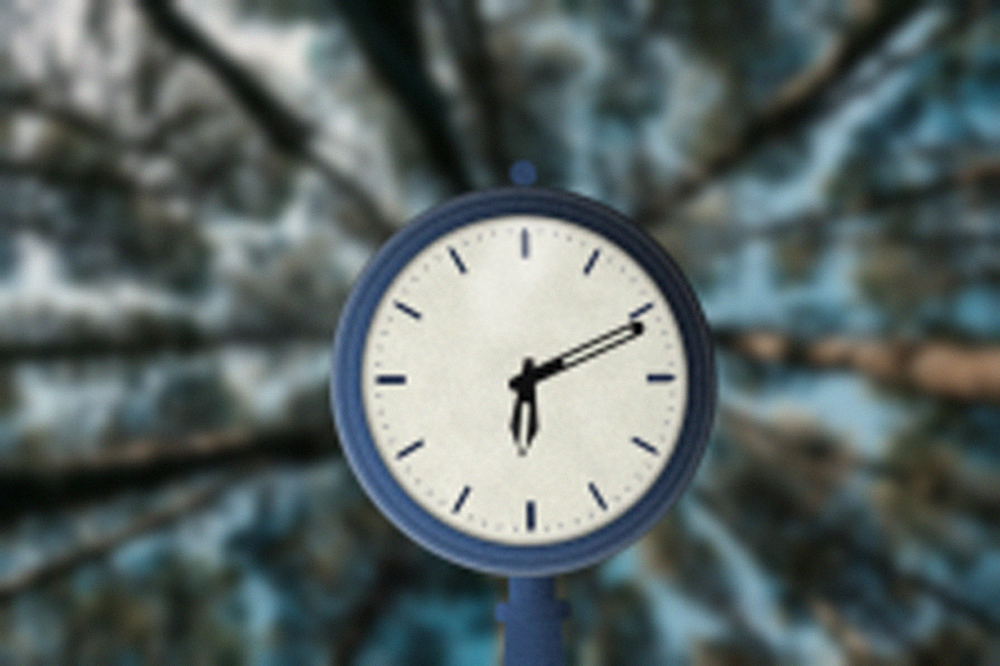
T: 6 h 11 min
